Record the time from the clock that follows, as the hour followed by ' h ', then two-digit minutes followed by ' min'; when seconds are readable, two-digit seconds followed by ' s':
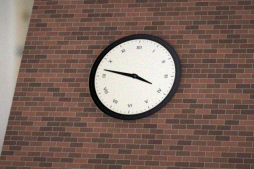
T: 3 h 47 min
